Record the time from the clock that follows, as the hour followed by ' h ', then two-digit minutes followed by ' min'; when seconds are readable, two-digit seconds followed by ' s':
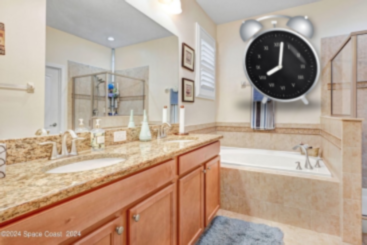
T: 8 h 02 min
